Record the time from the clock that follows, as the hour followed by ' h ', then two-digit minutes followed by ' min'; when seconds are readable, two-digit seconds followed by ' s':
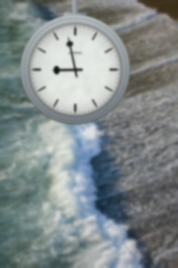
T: 8 h 58 min
